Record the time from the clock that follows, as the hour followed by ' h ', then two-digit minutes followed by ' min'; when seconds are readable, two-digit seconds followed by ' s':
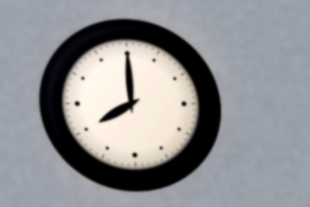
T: 8 h 00 min
